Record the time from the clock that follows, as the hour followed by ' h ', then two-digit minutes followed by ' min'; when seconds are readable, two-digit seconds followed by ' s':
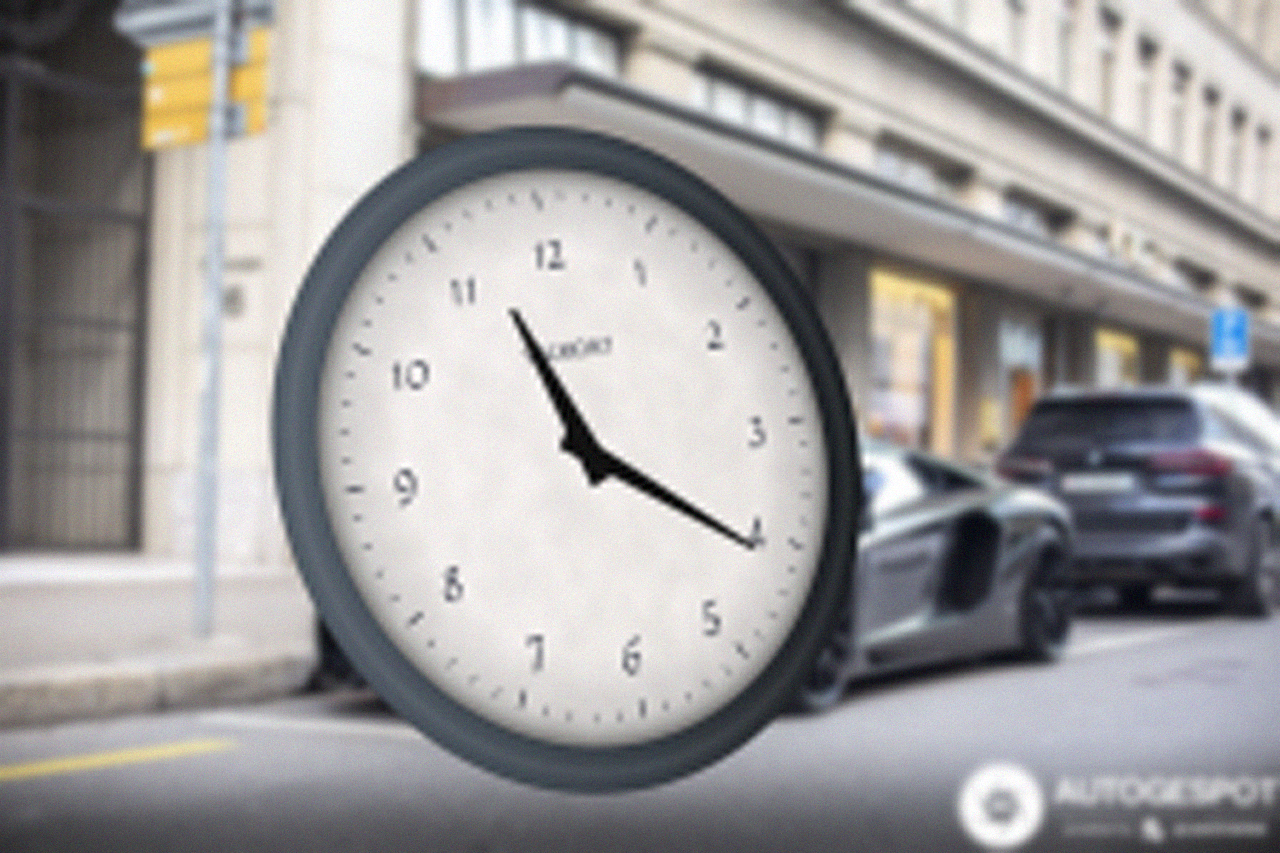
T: 11 h 21 min
